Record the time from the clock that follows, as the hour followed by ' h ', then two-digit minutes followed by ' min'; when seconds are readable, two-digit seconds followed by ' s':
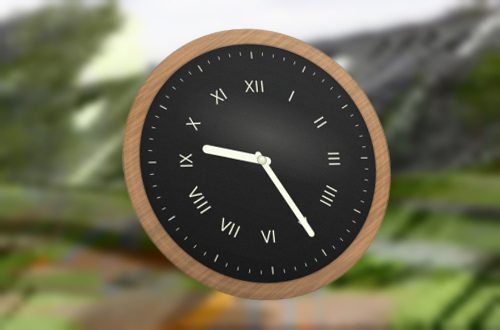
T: 9 h 25 min
